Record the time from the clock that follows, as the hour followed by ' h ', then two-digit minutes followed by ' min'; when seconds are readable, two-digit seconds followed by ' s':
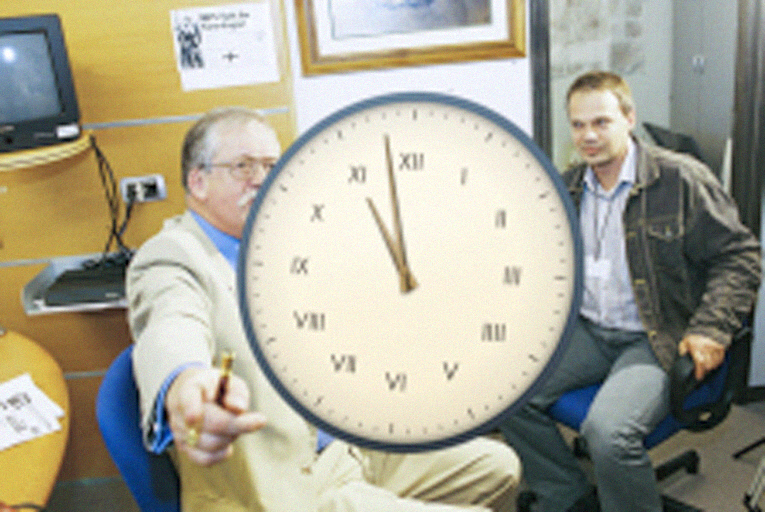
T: 10 h 58 min
